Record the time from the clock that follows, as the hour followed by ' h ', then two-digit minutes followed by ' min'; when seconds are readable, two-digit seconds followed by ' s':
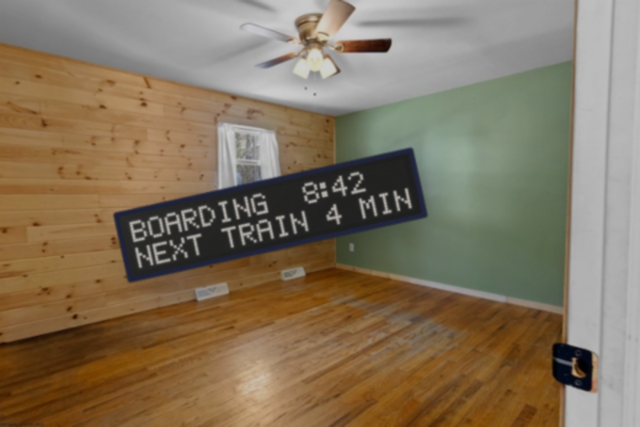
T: 8 h 42 min
